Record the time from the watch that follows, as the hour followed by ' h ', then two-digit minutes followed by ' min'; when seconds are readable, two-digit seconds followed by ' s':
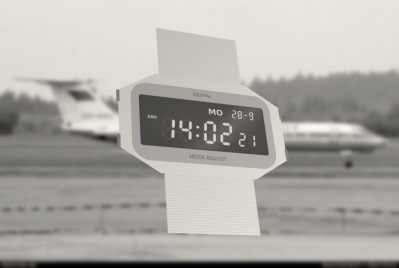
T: 14 h 02 min 21 s
